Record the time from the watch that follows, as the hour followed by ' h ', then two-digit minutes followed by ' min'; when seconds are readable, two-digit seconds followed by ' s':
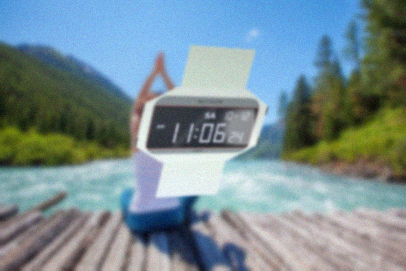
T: 11 h 06 min
